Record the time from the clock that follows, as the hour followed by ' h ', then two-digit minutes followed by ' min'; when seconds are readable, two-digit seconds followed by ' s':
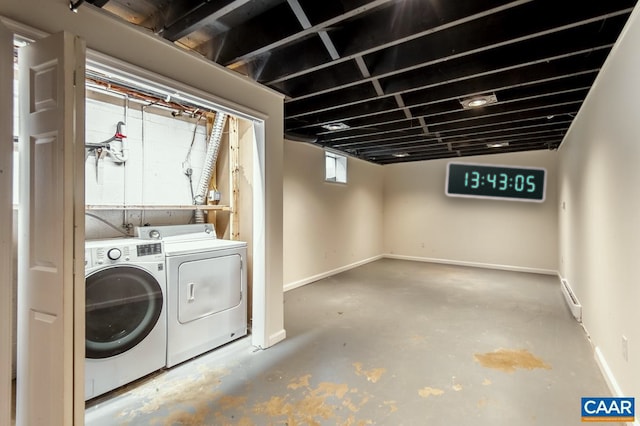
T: 13 h 43 min 05 s
